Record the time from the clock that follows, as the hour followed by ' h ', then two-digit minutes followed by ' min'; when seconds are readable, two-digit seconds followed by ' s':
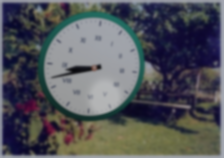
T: 8 h 42 min
